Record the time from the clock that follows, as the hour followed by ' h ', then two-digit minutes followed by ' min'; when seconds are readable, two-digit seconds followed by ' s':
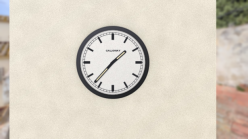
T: 1 h 37 min
